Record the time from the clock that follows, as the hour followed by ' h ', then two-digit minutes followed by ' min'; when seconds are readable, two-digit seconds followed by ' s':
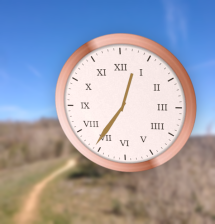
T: 12 h 36 min
